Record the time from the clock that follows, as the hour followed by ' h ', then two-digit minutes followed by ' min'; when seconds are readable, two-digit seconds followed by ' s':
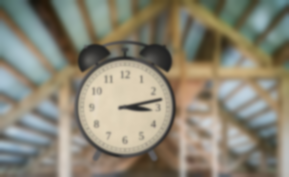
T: 3 h 13 min
